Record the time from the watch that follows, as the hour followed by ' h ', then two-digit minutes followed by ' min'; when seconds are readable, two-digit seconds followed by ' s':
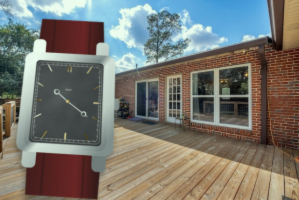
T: 10 h 21 min
